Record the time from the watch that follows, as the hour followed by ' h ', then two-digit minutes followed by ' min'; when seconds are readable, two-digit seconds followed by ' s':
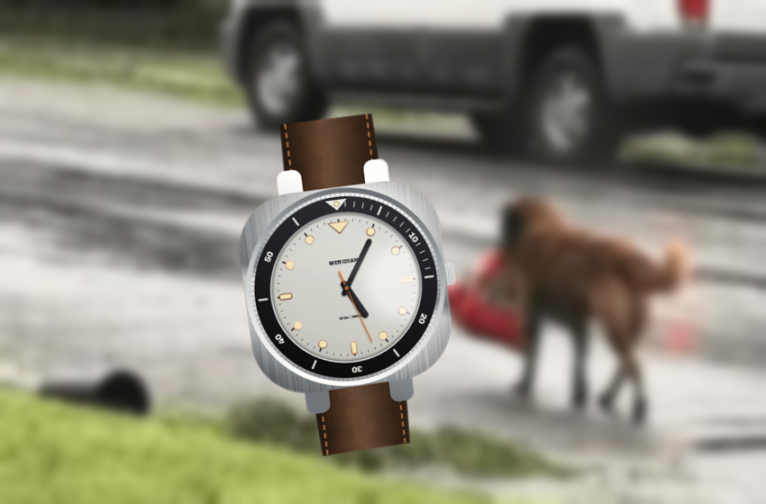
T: 5 h 05 min 27 s
